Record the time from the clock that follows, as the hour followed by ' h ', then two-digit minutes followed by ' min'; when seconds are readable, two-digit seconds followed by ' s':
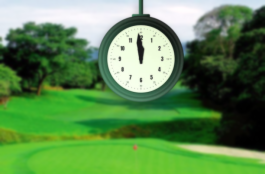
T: 11 h 59 min
